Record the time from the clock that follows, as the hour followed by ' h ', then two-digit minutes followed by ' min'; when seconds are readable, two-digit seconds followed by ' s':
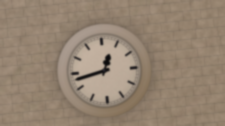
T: 12 h 43 min
